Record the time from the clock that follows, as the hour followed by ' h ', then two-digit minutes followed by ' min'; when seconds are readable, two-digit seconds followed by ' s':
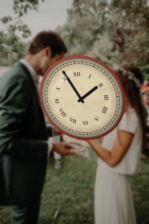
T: 1 h 56 min
